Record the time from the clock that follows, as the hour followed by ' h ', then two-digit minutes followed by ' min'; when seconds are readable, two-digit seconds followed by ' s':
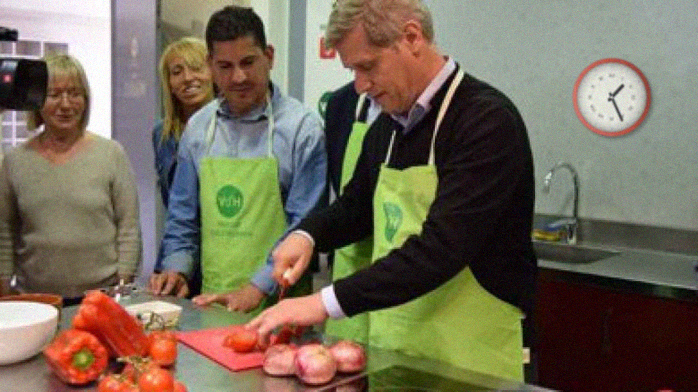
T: 1 h 26 min
